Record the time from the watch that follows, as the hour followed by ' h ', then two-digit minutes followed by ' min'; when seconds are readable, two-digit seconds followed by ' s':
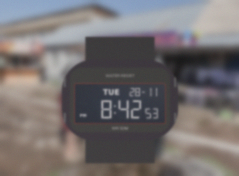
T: 8 h 42 min
